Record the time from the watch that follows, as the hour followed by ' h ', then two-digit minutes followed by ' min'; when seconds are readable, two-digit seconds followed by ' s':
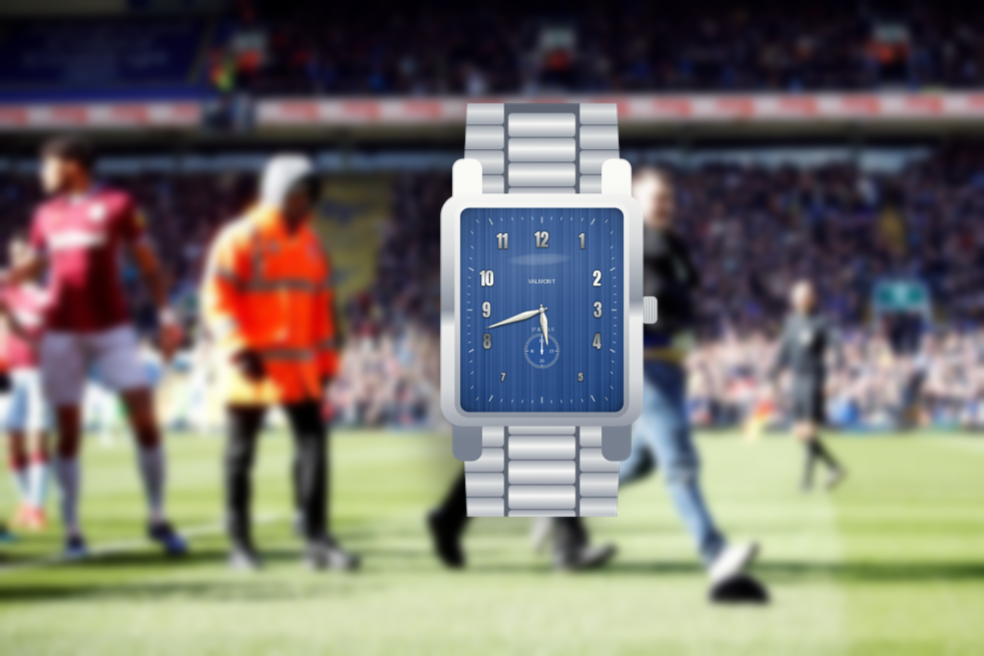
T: 5 h 42 min
